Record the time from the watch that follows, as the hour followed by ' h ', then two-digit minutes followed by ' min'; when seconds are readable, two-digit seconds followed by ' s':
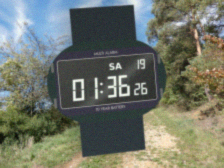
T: 1 h 36 min 26 s
